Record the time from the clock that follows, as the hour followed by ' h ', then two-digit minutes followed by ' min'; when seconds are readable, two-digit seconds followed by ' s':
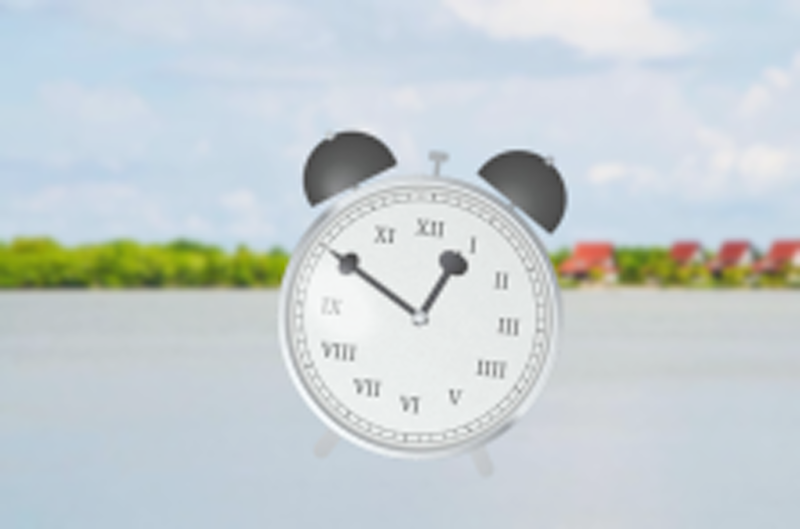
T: 12 h 50 min
